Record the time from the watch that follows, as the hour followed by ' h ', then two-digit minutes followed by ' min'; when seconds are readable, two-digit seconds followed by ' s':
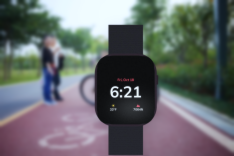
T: 6 h 21 min
